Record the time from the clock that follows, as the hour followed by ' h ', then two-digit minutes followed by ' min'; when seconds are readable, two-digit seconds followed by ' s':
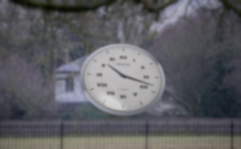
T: 10 h 18 min
